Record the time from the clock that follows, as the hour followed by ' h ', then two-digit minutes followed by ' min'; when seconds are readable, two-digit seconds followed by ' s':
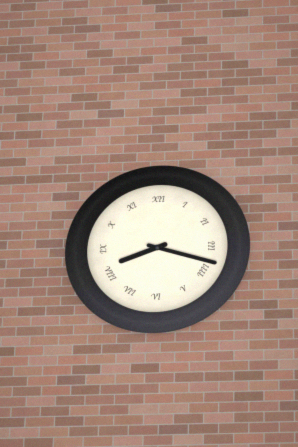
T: 8 h 18 min
